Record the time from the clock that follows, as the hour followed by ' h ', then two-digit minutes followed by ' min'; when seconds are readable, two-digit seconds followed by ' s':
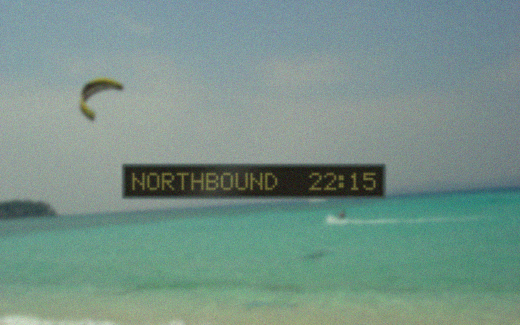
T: 22 h 15 min
